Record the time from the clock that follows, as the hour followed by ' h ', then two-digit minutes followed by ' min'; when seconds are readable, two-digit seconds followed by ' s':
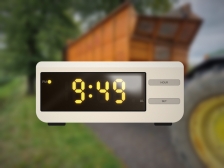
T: 9 h 49 min
